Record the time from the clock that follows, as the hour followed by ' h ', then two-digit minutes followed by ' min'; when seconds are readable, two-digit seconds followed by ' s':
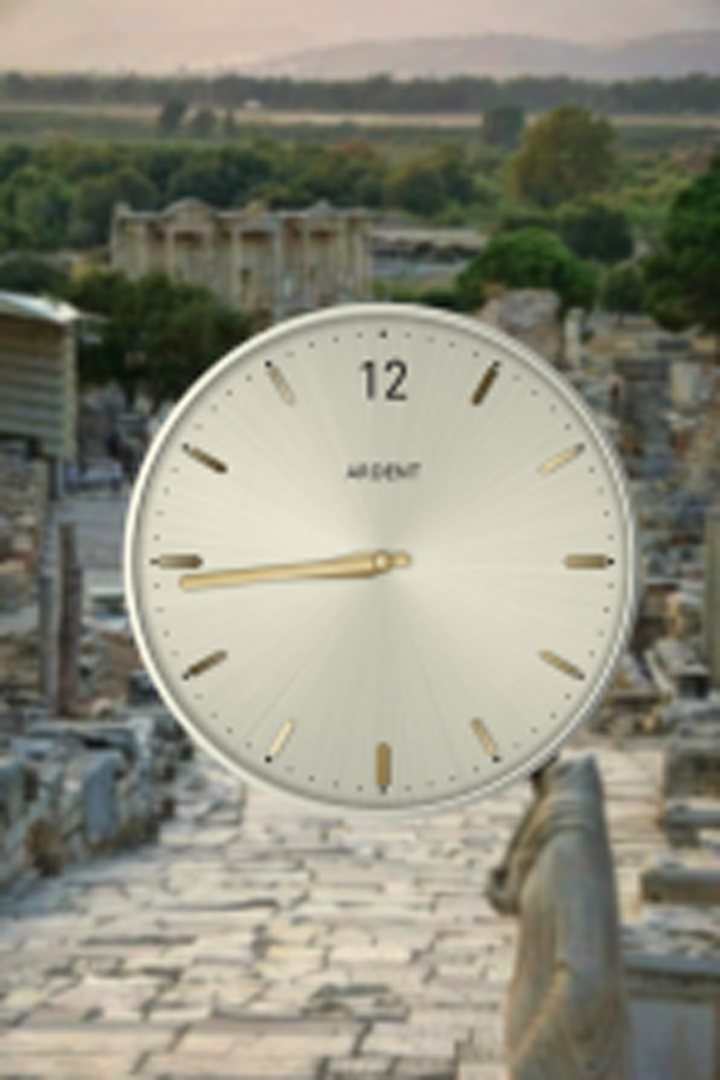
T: 8 h 44 min
